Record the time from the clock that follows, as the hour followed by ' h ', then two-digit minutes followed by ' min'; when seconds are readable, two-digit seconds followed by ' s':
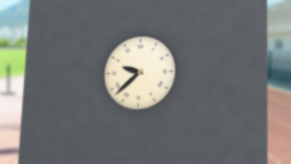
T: 9 h 38 min
